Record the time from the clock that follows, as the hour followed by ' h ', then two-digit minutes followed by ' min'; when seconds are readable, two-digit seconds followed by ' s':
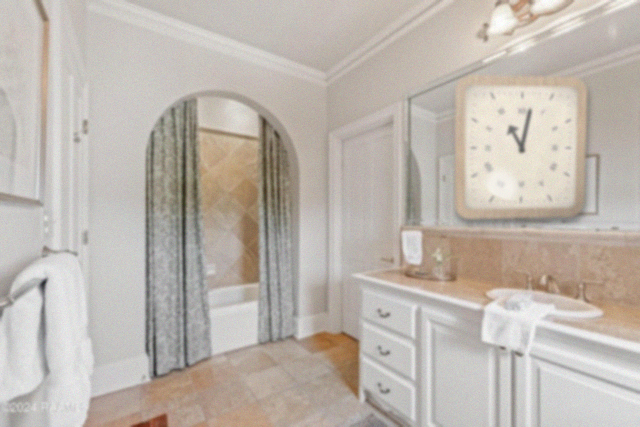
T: 11 h 02 min
